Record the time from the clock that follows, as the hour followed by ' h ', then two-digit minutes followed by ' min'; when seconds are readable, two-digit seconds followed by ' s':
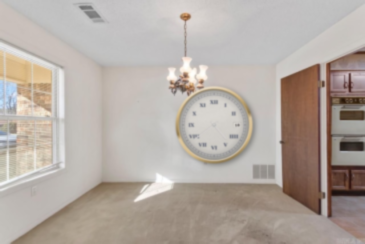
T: 4 h 39 min
